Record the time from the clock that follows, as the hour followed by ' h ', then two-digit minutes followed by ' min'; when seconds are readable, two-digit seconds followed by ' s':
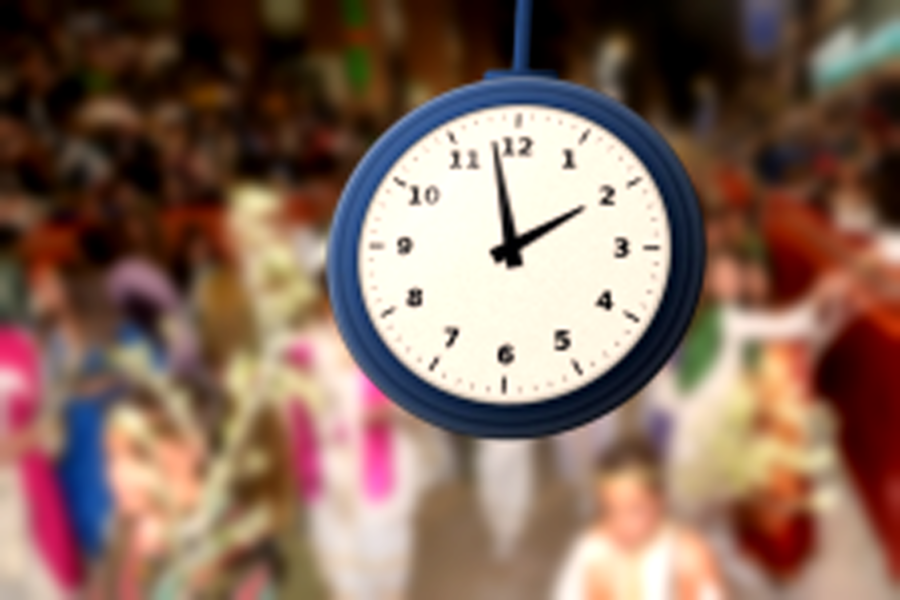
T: 1 h 58 min
